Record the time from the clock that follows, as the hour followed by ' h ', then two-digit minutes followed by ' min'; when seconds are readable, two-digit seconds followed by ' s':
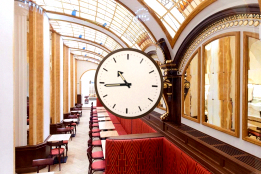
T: 10 h 44 min
